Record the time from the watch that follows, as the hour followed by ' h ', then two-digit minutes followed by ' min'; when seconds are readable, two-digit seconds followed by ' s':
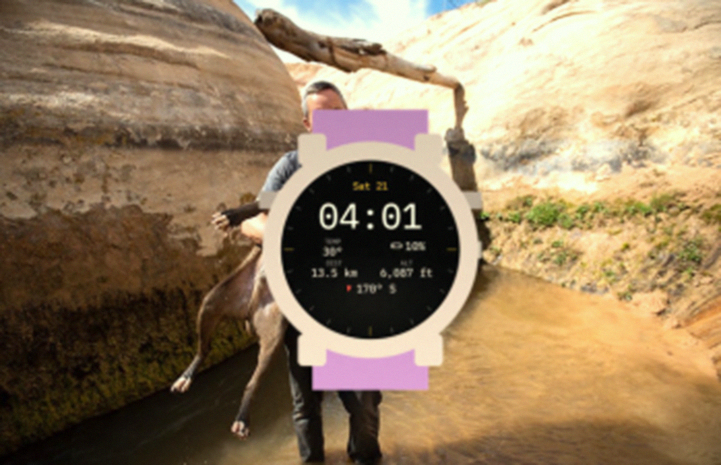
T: 4 h 01 min
